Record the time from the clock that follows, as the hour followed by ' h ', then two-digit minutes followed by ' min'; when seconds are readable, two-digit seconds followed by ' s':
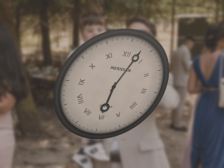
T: 6 h 03 min
